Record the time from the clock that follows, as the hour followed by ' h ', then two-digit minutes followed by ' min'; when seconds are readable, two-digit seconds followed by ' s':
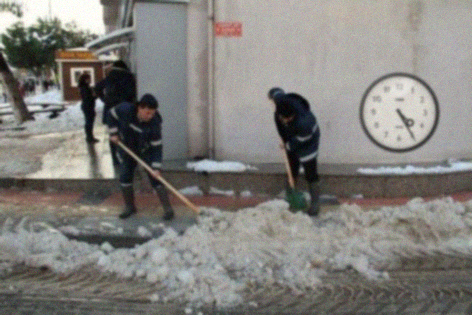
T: 4 h 25 min
